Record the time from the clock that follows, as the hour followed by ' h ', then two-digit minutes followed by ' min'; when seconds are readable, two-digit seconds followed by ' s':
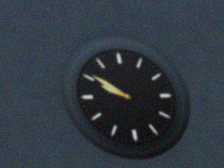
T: 9 h 51 min
